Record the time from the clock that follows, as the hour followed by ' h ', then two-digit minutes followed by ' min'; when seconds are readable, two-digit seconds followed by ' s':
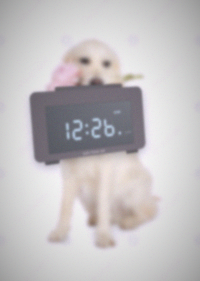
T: 12 h 26 min
